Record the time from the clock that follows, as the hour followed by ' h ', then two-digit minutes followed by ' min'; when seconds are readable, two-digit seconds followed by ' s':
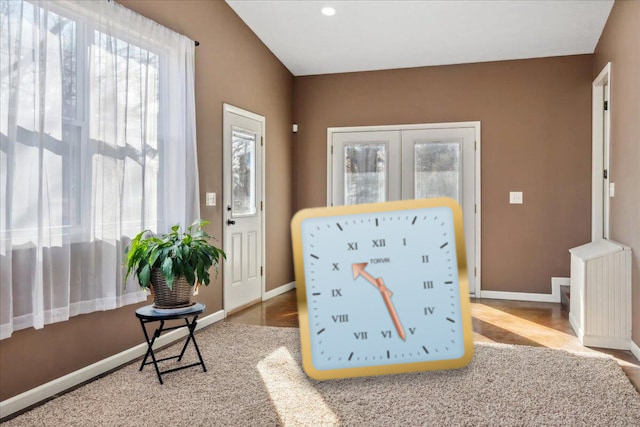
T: 10 h 27 min
